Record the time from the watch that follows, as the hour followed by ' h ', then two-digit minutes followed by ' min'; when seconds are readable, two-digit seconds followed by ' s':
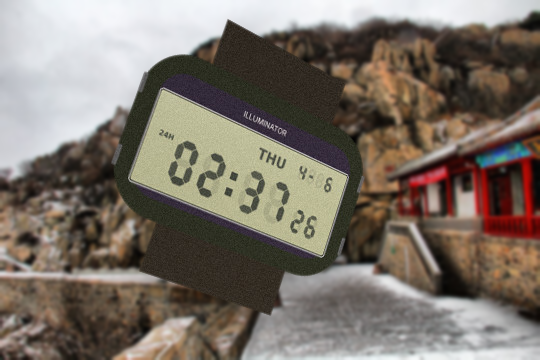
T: 2 h 37 min 26 s
